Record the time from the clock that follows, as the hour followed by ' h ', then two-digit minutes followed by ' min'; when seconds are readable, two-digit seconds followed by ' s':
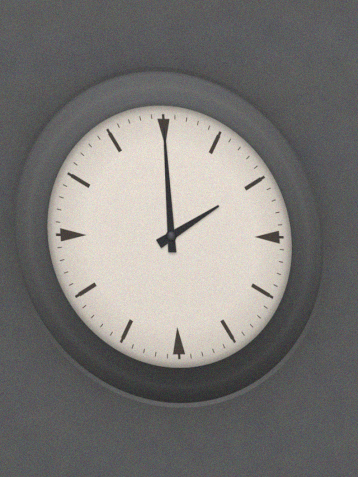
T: 2 h 00 min
